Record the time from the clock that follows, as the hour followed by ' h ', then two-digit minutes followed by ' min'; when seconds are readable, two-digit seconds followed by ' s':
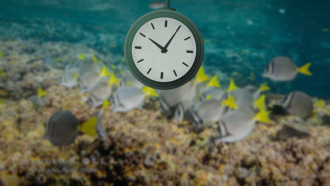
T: 10 h 05 min
